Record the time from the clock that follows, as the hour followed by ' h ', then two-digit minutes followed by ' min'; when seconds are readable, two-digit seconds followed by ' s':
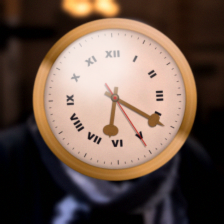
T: 6 h 20 min 25 s
